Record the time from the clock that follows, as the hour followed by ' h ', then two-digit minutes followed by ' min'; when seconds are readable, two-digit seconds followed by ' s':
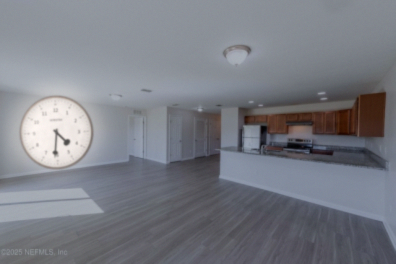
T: 4 h 31 min
